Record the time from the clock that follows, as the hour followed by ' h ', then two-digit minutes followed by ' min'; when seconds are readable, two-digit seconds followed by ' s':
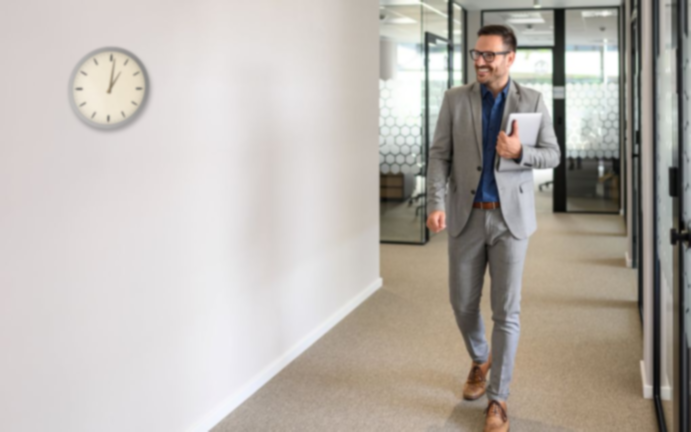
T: 1 h 01 min
